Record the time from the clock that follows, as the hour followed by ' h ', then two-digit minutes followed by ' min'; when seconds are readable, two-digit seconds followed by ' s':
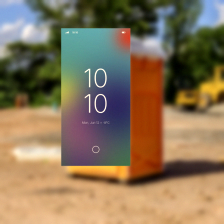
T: 10 h 10 min
